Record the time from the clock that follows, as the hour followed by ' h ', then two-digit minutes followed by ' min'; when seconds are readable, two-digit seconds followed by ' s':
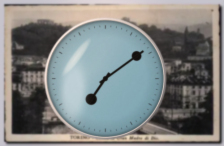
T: 7 h 09 min
